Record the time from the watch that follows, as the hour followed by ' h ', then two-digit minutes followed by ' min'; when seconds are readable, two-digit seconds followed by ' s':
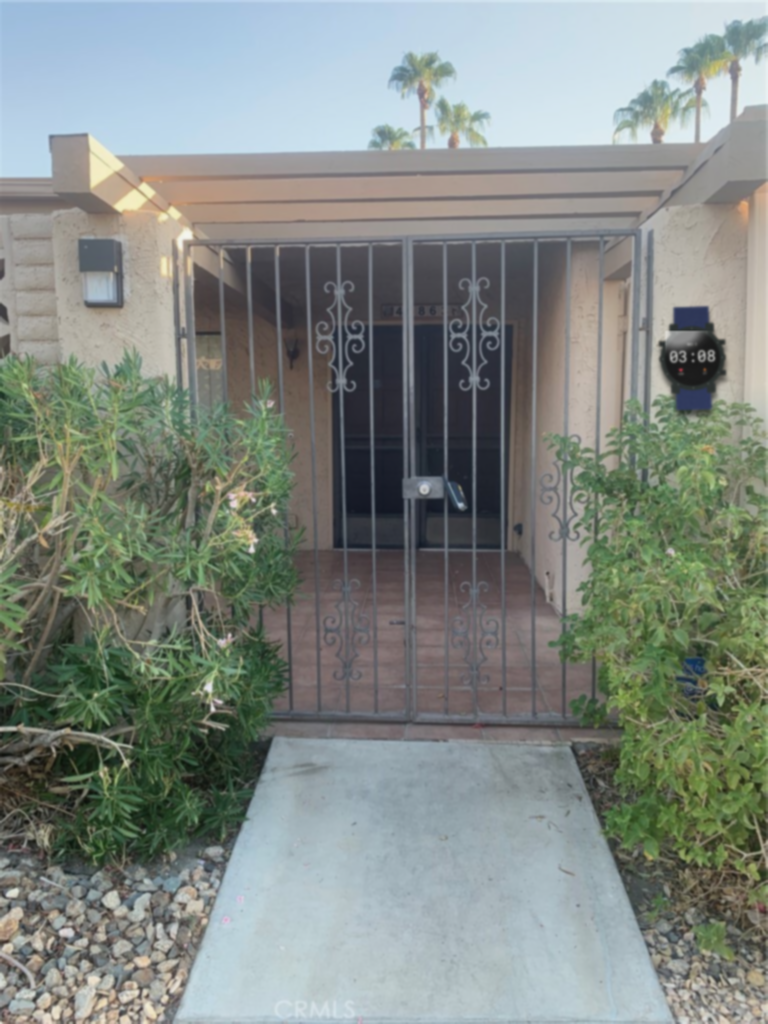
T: 3 h 08 min
